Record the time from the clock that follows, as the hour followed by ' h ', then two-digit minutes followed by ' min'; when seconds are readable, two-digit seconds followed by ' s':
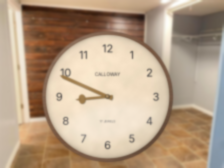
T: 8 h 49 min
